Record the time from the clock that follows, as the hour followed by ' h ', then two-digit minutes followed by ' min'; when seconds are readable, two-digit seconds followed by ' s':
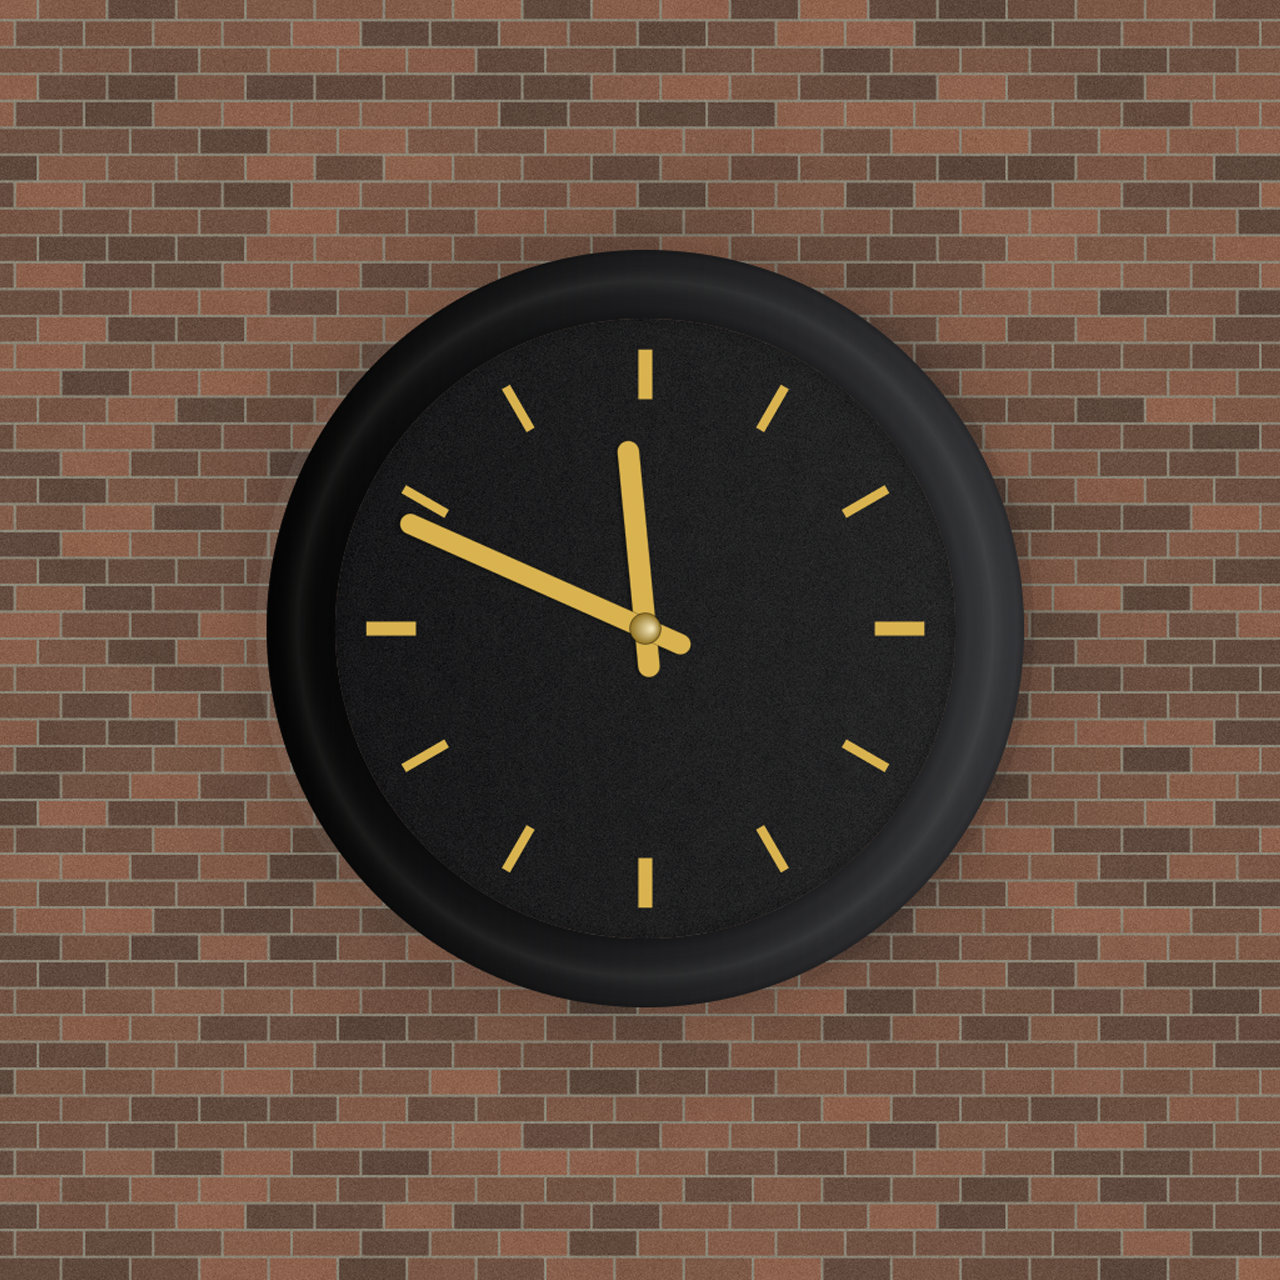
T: 11 h 49 min
